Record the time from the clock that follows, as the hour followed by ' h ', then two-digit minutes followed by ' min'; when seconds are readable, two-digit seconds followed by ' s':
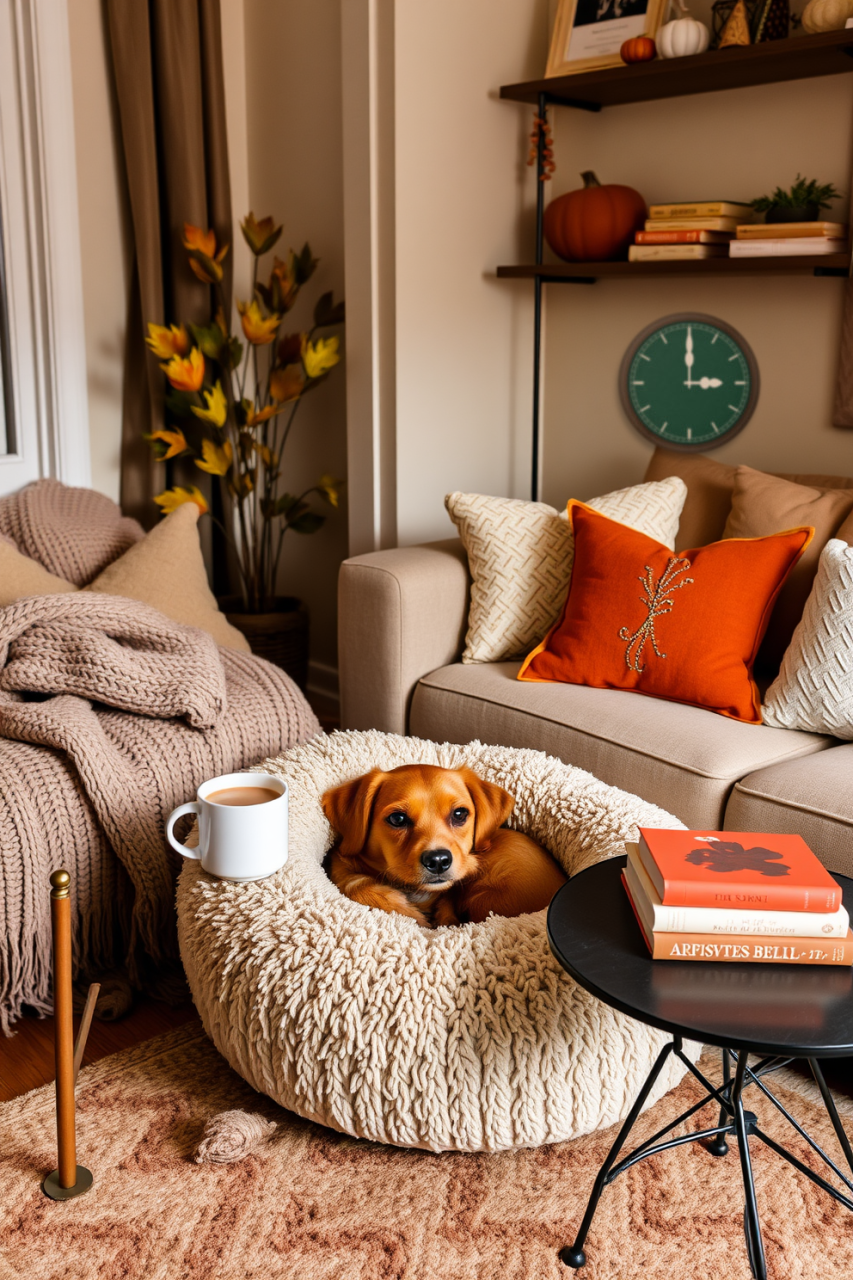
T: 3 h 00 min
